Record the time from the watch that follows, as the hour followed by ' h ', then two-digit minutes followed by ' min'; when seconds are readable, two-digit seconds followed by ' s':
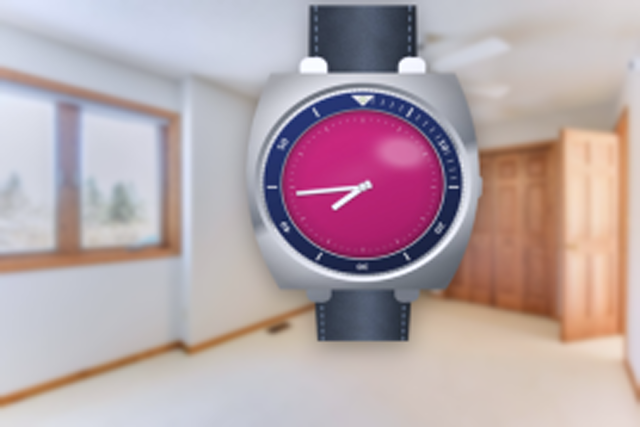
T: 7 h 44 min
